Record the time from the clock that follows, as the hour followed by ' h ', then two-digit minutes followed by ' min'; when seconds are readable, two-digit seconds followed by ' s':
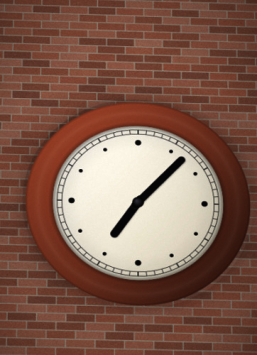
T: 7 h 07 min
